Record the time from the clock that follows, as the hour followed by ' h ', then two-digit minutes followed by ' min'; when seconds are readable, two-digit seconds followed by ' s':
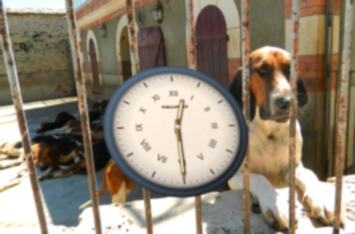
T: 12 h 30 min
